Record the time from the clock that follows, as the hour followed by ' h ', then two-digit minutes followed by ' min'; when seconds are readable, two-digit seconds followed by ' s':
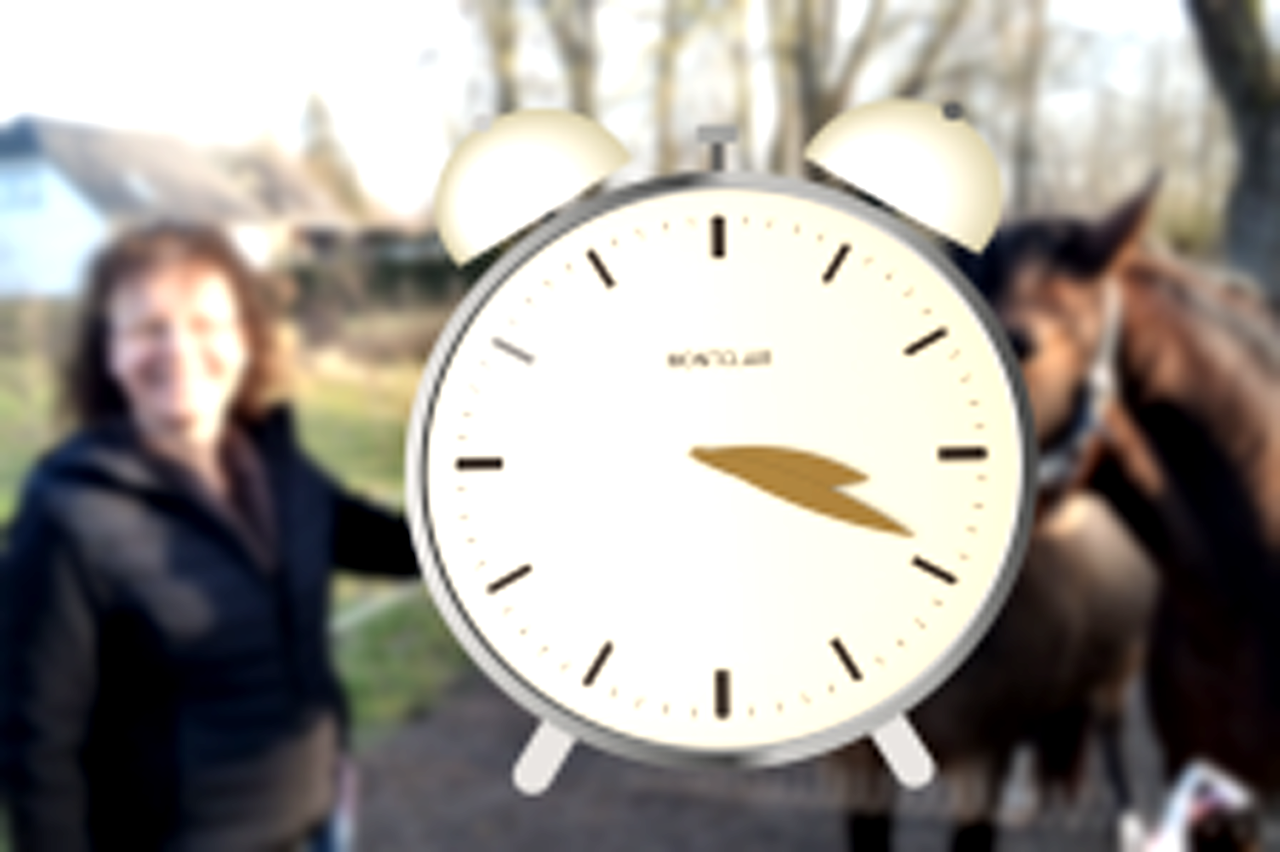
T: 3 h 19 min
